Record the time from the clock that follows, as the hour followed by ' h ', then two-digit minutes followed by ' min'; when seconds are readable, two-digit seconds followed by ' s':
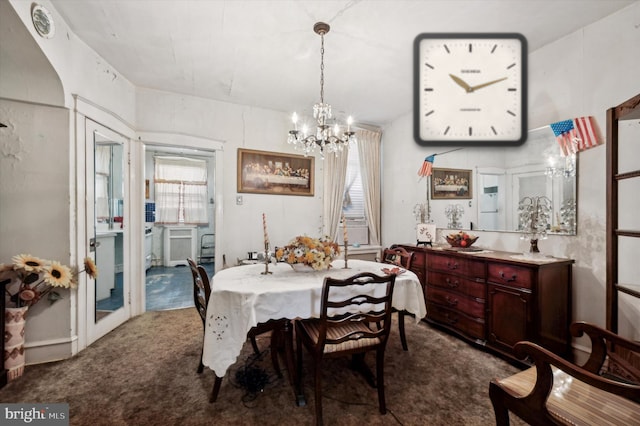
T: 10 h 12 min
